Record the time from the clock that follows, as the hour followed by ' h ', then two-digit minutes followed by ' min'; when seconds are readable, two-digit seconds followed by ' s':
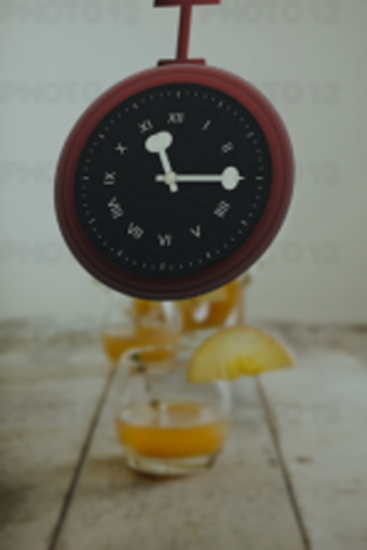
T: 11 h 15 min
